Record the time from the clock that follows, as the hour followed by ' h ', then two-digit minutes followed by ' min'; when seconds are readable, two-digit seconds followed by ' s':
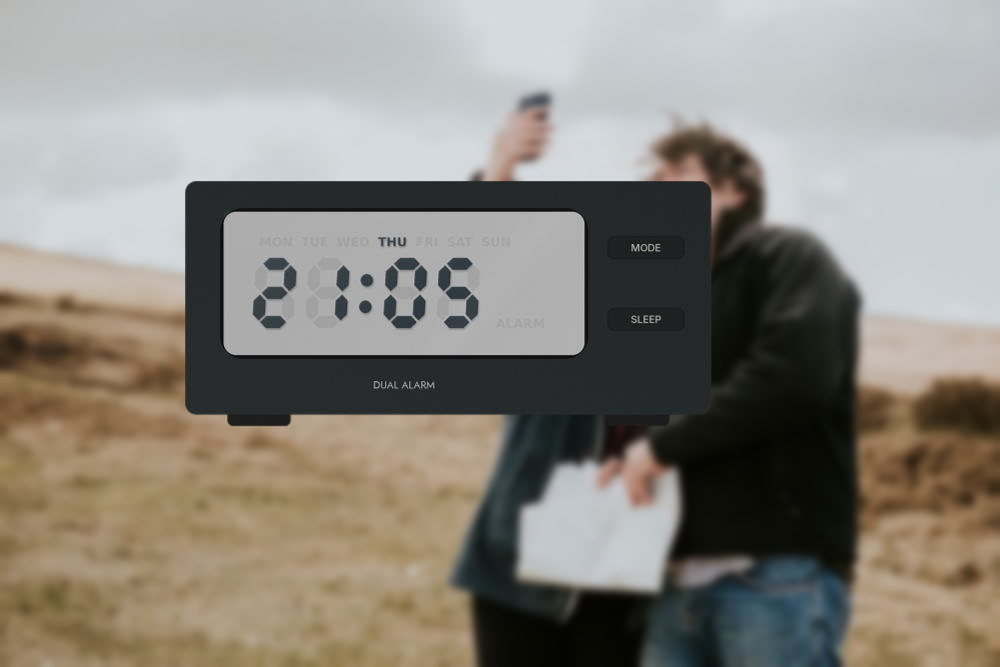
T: 21 h 05 min
